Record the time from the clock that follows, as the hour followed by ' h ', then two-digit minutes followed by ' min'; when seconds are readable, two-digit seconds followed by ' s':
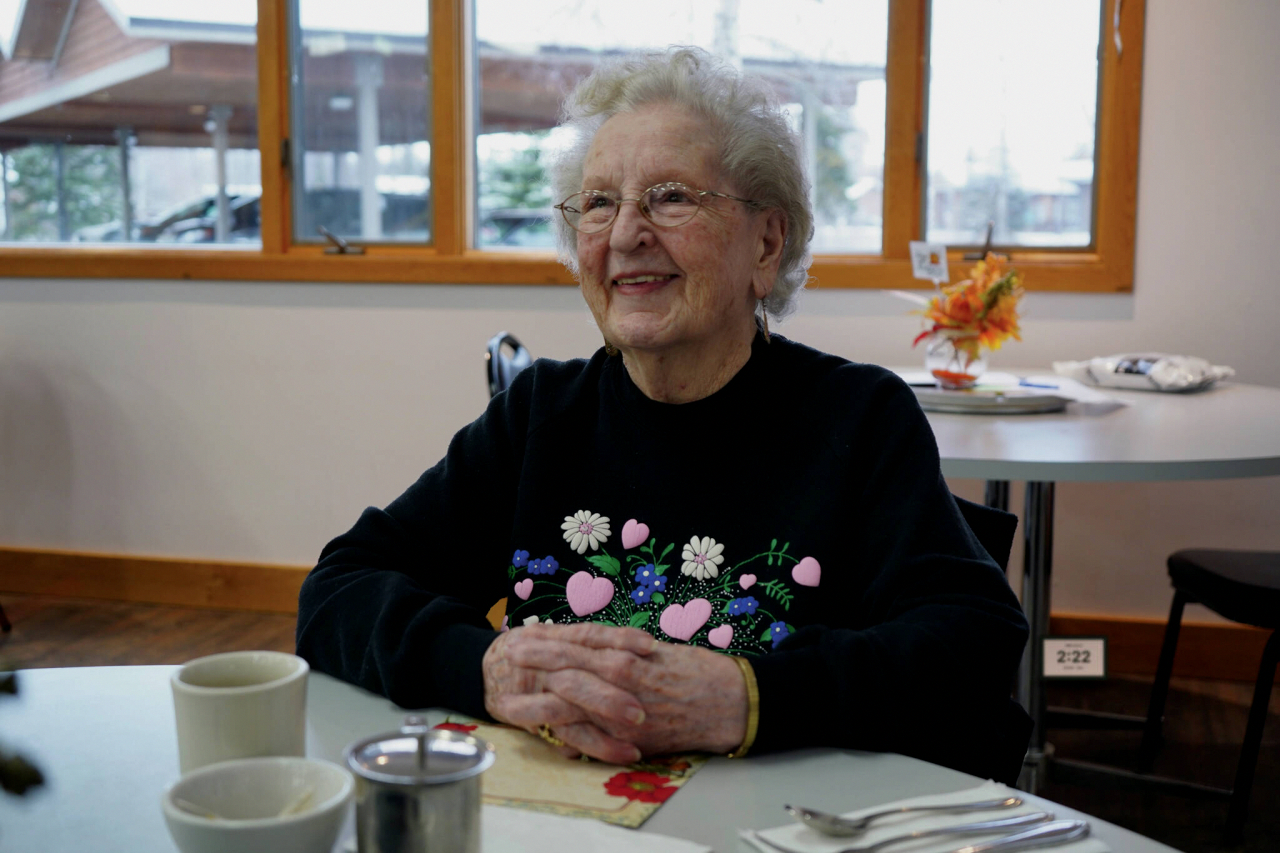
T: 2 h 22 min
